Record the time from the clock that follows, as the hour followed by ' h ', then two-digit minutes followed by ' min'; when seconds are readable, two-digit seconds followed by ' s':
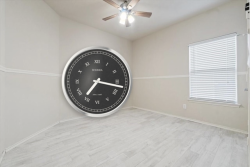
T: 7 h 17 min
